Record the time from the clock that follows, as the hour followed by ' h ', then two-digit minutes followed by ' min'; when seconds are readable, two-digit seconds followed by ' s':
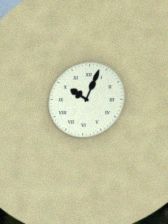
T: 10 h 03 min
